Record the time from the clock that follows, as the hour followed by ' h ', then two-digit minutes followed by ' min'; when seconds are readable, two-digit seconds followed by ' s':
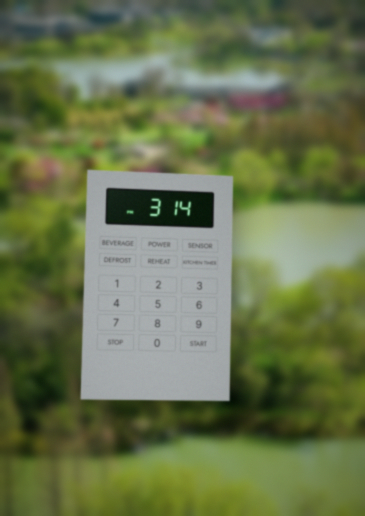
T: 3 h 14 min
